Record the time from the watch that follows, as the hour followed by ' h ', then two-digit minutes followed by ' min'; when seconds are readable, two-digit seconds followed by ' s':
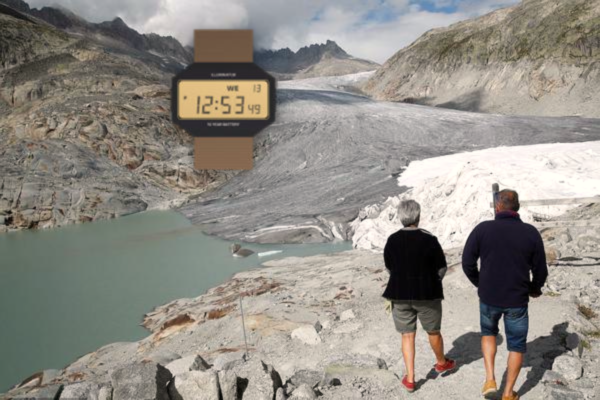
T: 12 h 53 min
